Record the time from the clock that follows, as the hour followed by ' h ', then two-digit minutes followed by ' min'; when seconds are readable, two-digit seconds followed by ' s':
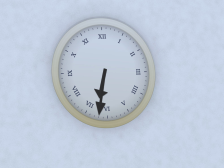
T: 6 h 32 min
